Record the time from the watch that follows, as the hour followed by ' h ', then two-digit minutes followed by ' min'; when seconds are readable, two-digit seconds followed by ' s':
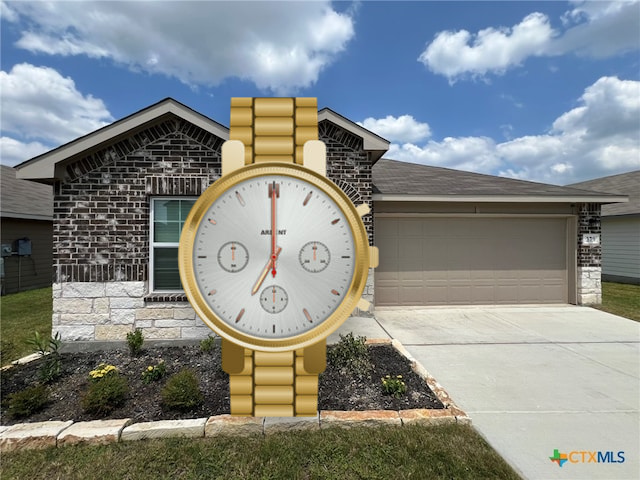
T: 7 h 00 min
